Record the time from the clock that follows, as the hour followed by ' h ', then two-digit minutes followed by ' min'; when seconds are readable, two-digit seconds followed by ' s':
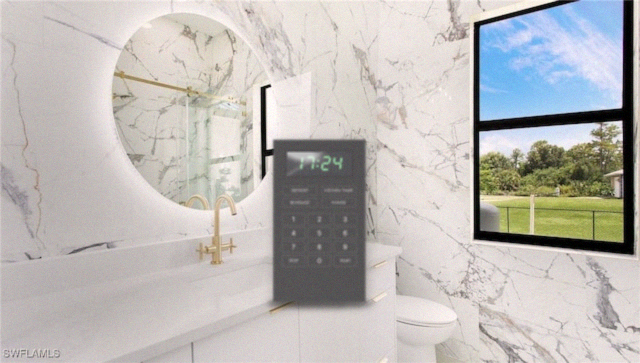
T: 17 h 24 min
